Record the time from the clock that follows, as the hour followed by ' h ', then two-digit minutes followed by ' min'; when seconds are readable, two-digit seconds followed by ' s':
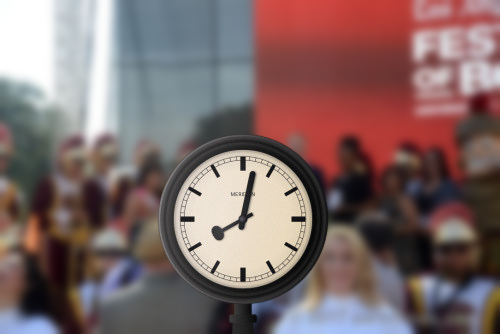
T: 8 h 02 min
